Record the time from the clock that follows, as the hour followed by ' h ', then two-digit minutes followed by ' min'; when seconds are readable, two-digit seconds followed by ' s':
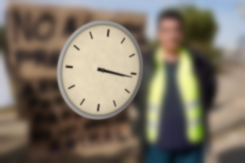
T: 3 h 16 min
